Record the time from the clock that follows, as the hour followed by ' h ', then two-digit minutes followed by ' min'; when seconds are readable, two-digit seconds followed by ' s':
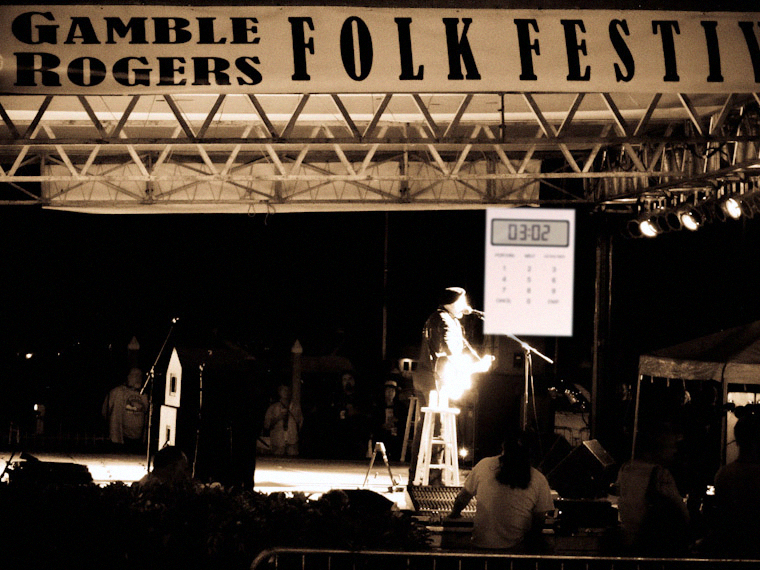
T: 3 h 02 min
